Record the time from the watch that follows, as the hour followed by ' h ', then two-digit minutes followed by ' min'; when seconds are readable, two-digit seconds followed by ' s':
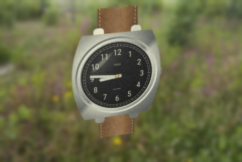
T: 8 h 46 min
